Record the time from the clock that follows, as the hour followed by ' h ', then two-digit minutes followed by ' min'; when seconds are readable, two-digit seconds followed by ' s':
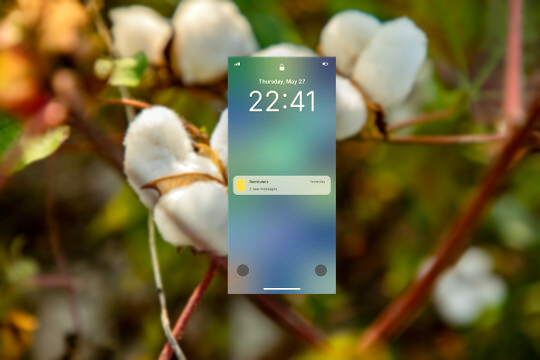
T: 22 h 41 min
